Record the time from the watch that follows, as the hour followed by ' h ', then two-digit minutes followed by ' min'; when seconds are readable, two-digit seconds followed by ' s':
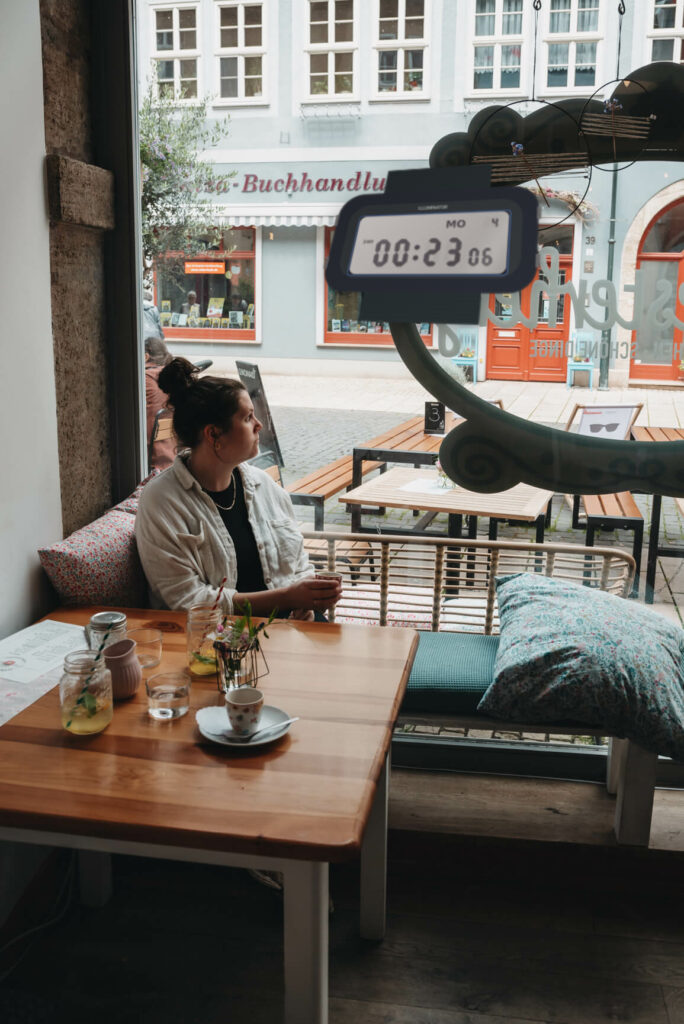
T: 0 h 23 min 06 s
